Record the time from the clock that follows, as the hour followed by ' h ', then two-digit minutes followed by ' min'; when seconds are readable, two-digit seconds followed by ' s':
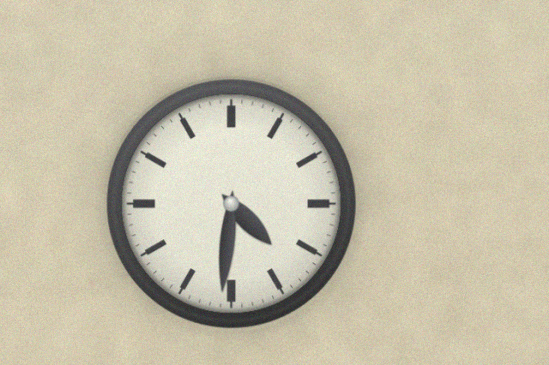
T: 4 h 31 min
